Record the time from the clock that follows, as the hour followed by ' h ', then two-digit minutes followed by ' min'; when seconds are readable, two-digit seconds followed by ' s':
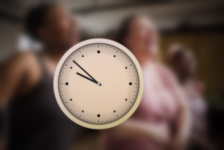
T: 9 h 52 min
